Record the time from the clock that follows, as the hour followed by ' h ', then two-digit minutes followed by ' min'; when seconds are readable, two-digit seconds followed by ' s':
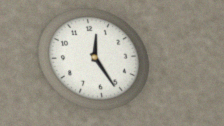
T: 12 h 26 min
